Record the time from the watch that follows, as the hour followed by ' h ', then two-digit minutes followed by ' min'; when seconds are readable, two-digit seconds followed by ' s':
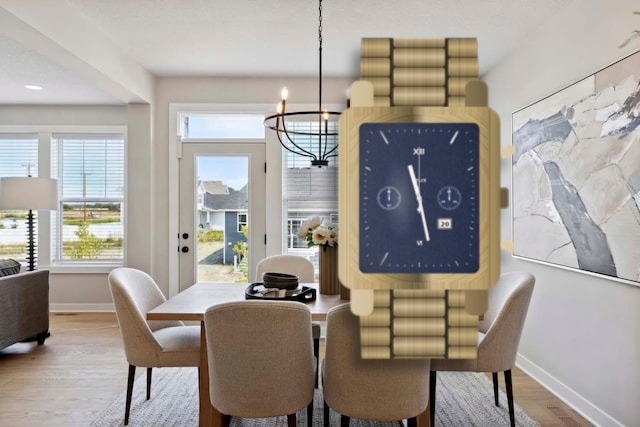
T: 11 h 28 min
